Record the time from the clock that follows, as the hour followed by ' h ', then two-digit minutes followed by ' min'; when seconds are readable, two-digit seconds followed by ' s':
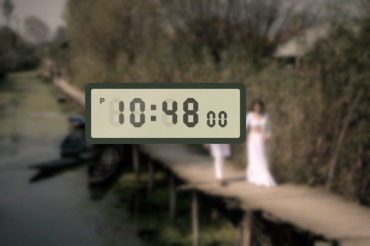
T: 10 h 48 min 00 s
